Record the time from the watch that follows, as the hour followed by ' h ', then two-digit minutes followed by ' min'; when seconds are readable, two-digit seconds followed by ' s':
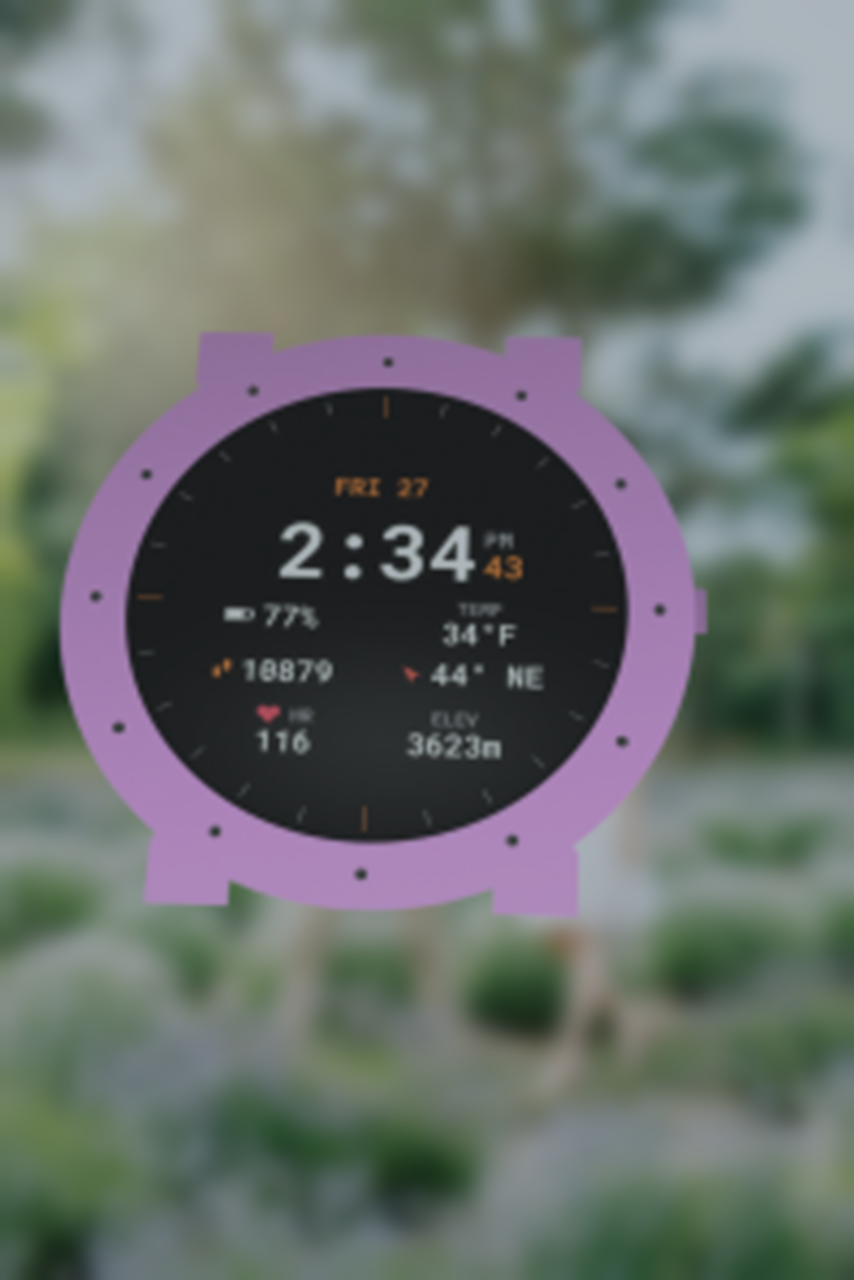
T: 2 h 34 min
